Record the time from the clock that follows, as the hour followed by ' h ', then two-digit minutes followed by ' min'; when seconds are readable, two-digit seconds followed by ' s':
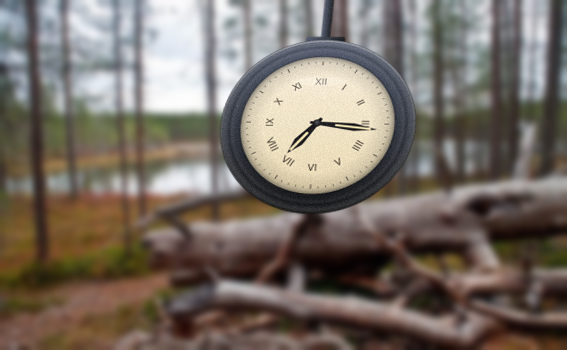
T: 7 h 16 min
